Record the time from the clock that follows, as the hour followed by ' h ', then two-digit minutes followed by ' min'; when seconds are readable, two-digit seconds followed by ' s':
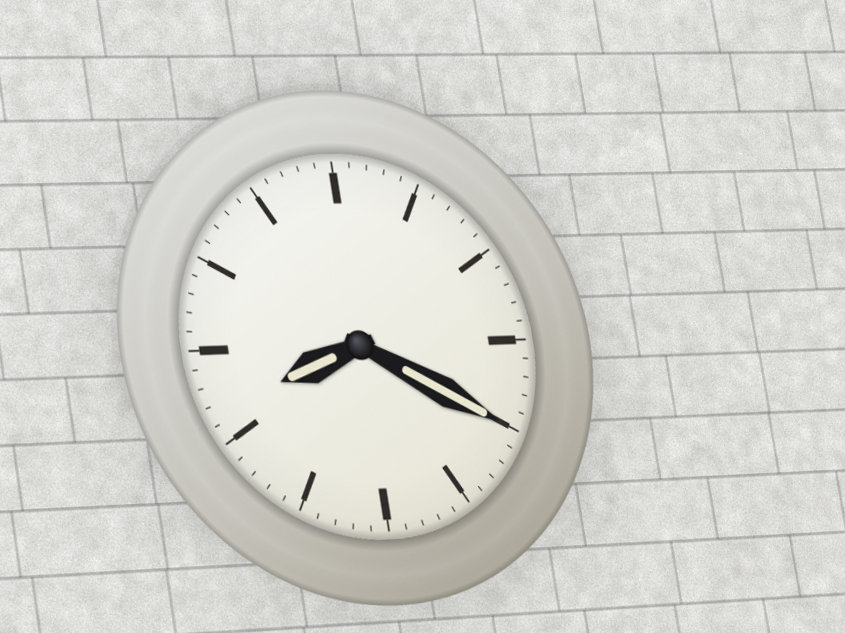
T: 8 h 20 min
